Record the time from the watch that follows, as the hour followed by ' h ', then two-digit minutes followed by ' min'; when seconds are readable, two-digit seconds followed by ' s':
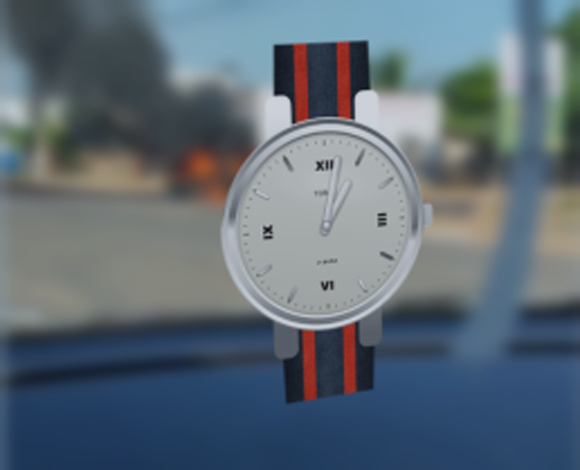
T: 1 h 02 min
